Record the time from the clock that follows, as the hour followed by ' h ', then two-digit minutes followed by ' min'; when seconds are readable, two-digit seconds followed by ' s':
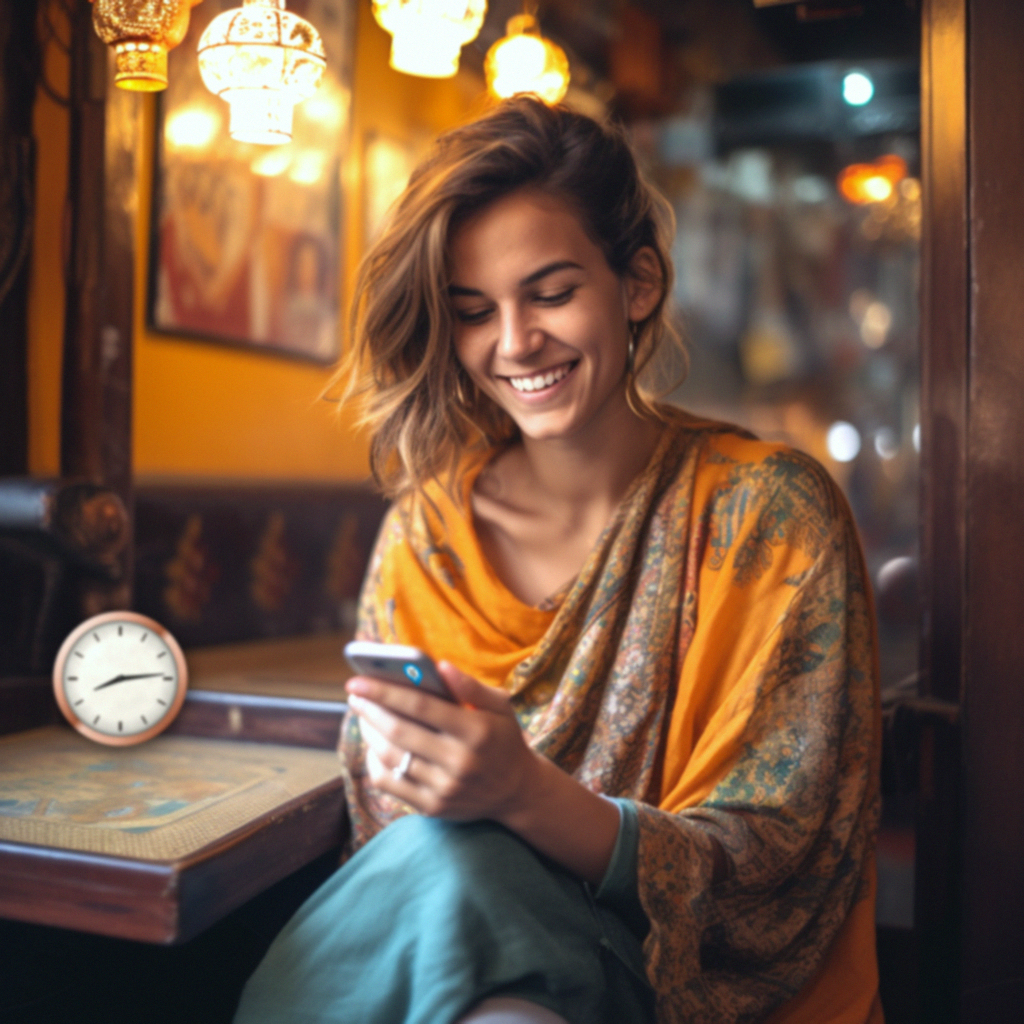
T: 8 h 14 min
